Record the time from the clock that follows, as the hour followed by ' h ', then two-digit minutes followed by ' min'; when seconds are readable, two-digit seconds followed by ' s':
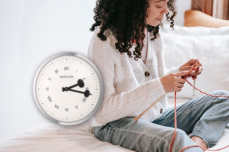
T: 2 h 17 min
